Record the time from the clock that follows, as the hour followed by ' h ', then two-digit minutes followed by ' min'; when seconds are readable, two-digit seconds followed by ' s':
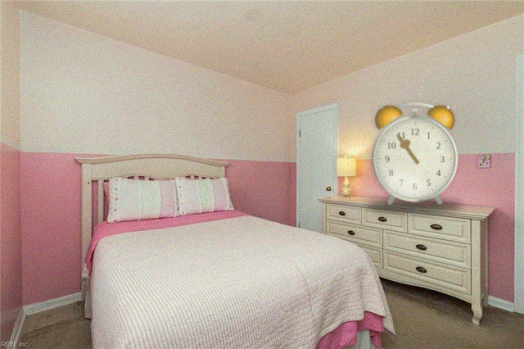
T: 10 h 54 min
